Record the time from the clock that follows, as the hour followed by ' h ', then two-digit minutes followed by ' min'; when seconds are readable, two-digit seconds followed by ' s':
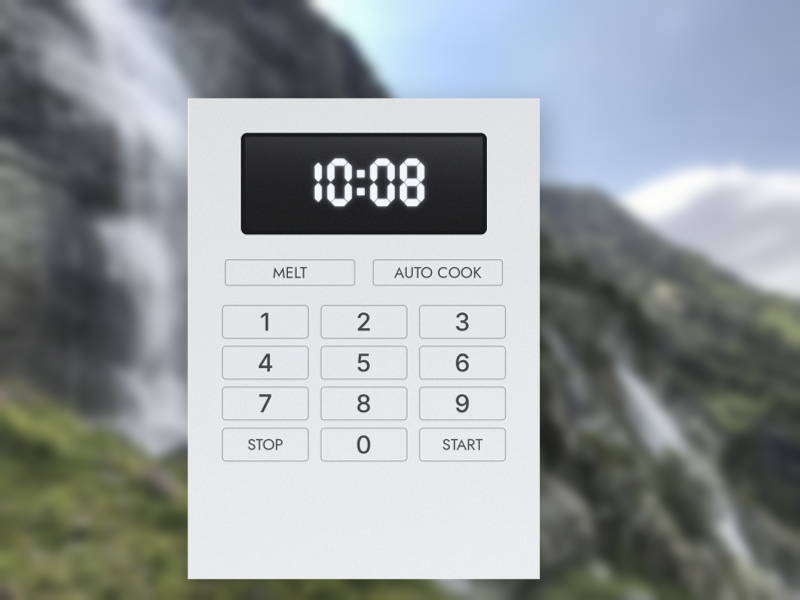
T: 10 h 08 min
